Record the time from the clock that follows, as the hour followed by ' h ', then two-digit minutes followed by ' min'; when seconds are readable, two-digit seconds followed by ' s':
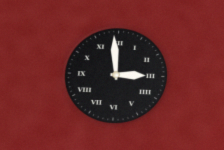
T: 2 h 59 min
